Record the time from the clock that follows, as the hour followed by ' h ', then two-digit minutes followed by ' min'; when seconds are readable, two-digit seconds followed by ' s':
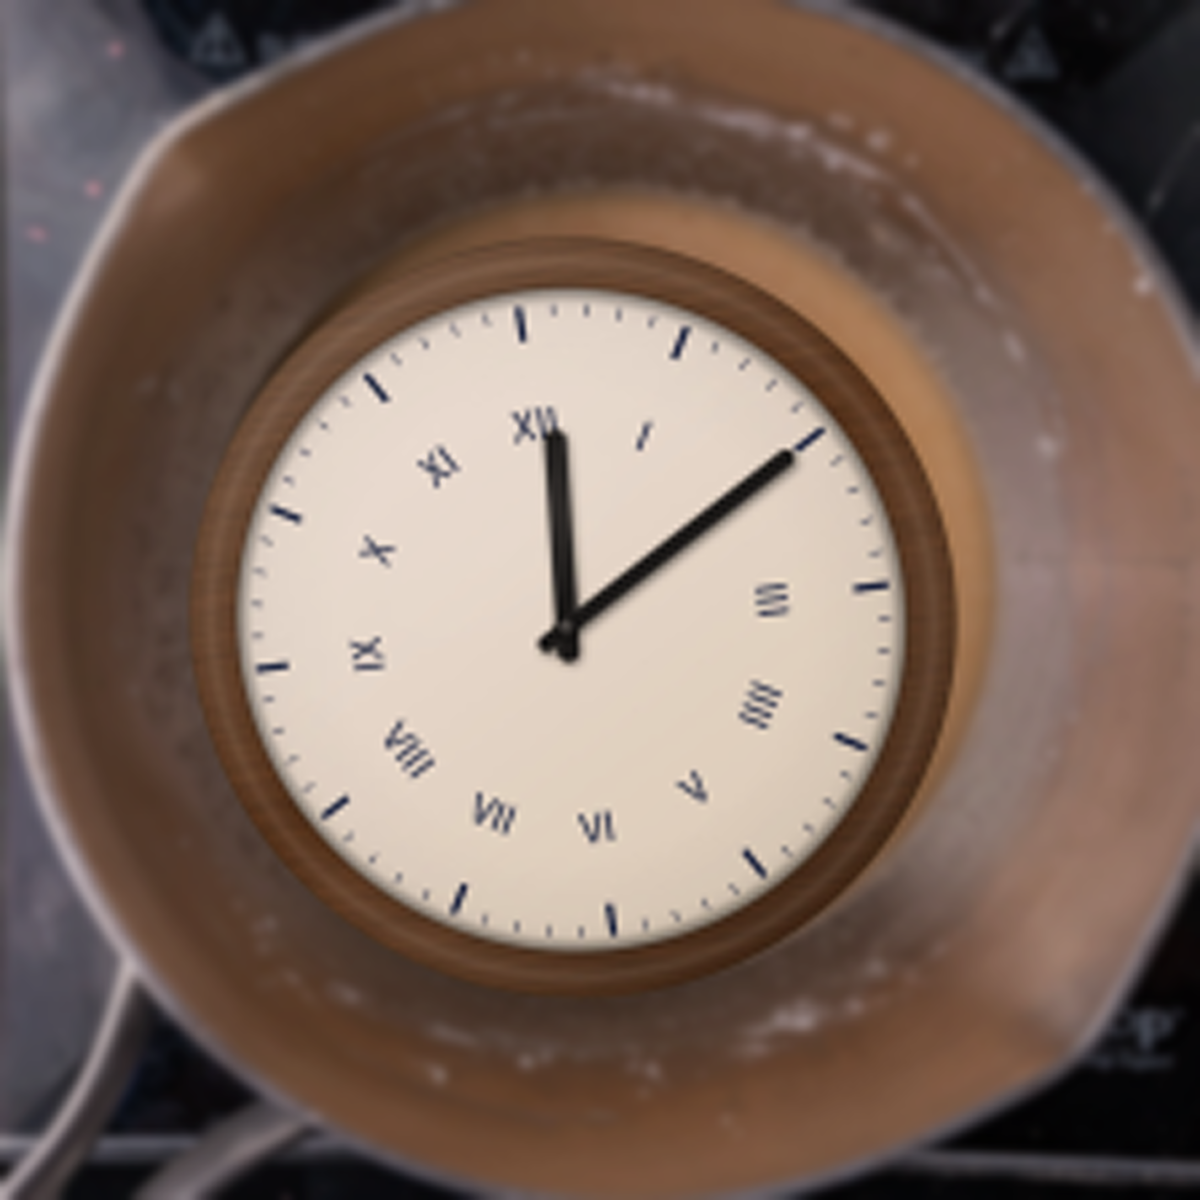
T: 12 h 10 min
